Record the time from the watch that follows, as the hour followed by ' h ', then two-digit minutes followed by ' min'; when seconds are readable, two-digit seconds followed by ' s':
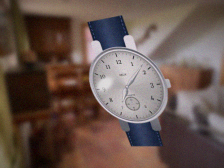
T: 7 h 08 min
